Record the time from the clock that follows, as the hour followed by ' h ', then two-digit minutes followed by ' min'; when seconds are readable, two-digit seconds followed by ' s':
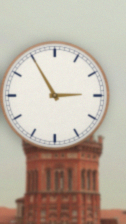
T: 2 h 55 min
